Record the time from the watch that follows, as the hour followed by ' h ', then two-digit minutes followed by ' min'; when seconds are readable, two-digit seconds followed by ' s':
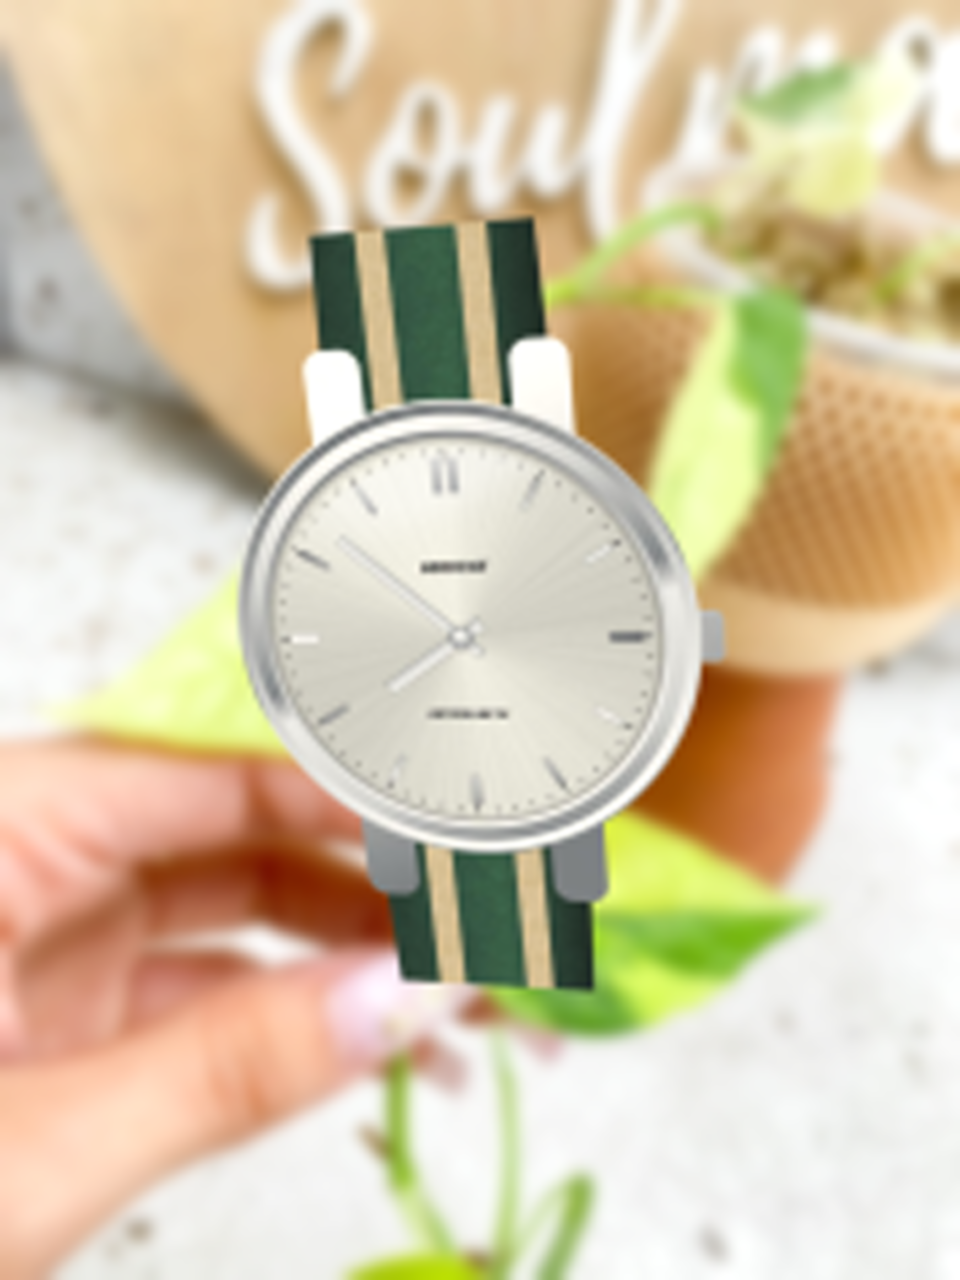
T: 7 h 52 min
